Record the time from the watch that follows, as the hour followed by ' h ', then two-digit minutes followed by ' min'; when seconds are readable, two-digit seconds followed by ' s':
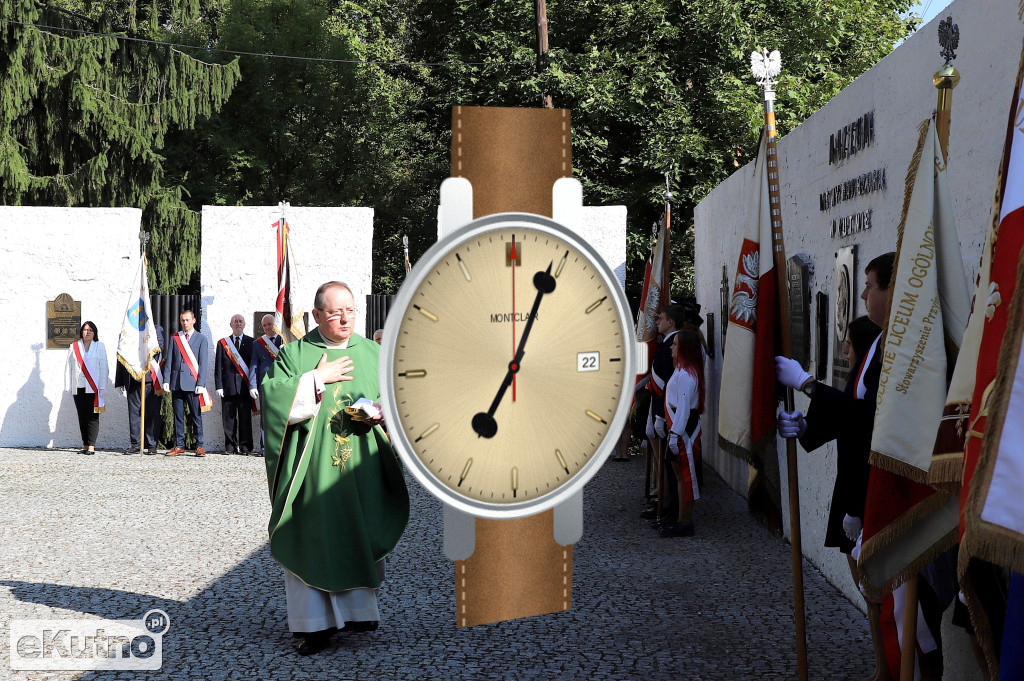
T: 7 h 04 min 00 s
